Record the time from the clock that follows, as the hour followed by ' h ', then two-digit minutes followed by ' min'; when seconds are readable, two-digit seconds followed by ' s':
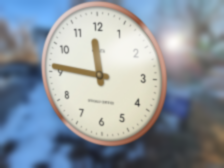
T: 11 h 46 min
